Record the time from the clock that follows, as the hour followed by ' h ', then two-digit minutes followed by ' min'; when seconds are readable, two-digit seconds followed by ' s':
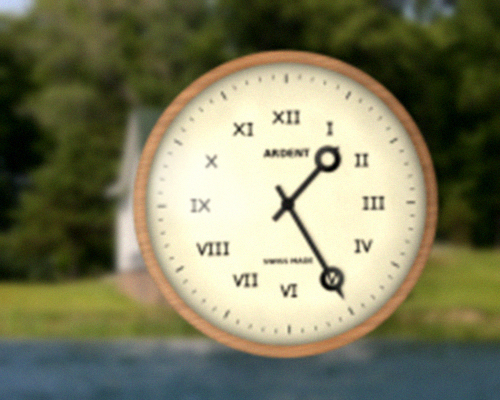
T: 1 h 25 min
